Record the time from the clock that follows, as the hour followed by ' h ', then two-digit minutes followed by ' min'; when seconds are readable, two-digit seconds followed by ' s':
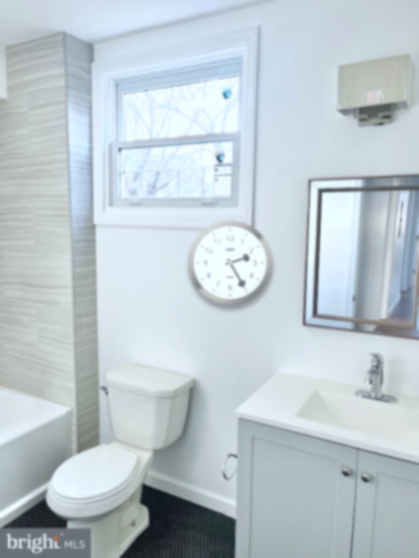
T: 2 h 25 min
